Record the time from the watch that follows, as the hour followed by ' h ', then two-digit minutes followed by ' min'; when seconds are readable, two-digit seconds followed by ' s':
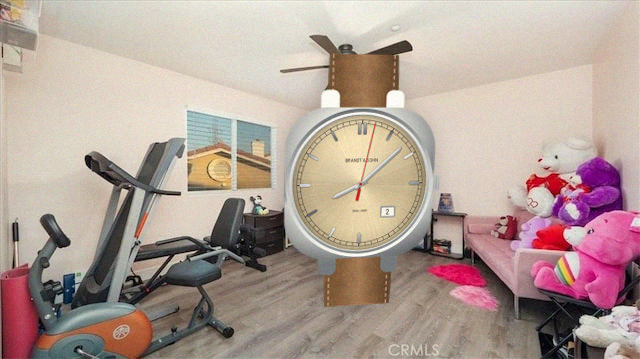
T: 8 h 08 min 02 s
